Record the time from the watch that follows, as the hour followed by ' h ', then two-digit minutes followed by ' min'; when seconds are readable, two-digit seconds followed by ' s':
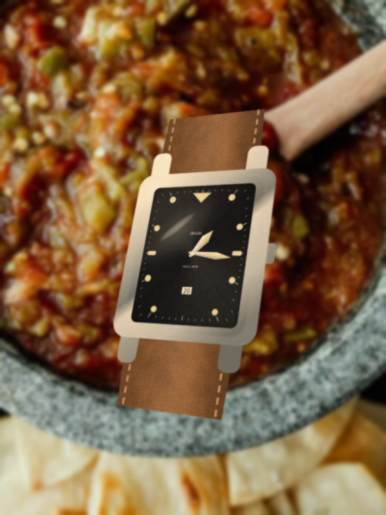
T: 1 h 16 min
